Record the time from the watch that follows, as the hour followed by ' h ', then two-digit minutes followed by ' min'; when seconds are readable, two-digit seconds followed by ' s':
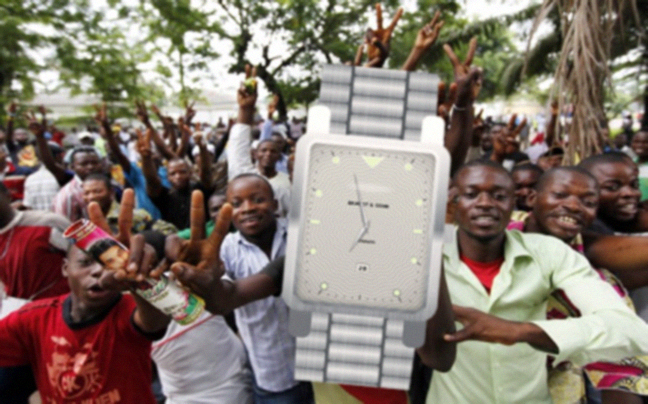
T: 6 h 57 min
